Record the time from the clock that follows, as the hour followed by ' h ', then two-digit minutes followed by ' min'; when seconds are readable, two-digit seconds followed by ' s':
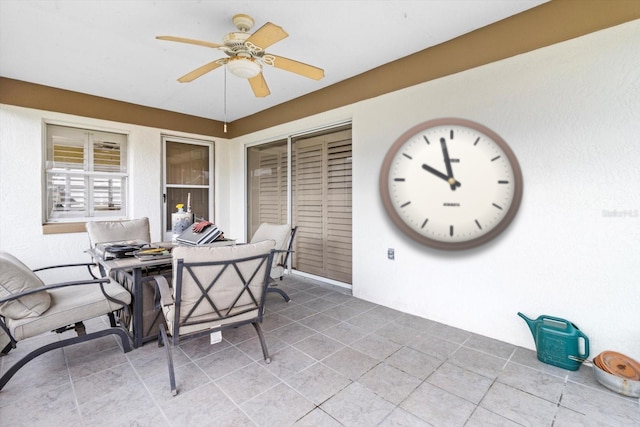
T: 9 h 58 min
